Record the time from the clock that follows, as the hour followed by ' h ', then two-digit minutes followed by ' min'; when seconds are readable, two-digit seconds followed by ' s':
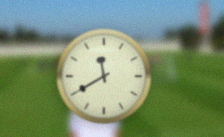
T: 11 h 40 min
